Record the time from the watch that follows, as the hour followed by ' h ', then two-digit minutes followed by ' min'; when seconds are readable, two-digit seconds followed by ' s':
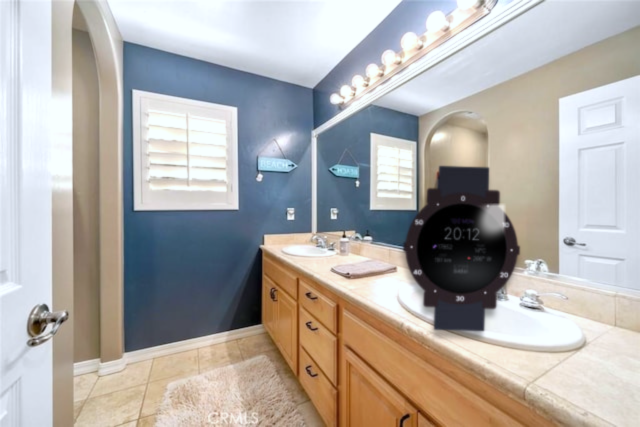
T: 20 h 12 min
